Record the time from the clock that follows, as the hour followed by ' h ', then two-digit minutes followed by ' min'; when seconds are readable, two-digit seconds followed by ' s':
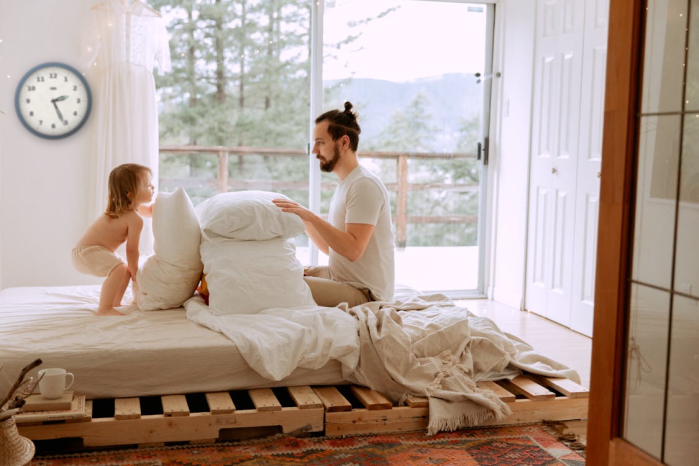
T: 2 h 26 min
